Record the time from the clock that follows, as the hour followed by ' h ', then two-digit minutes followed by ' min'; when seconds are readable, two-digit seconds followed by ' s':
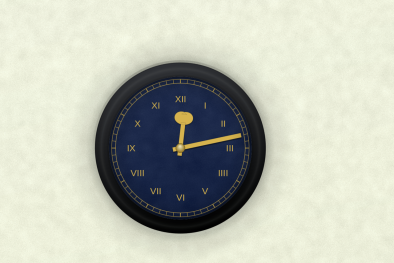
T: 12 h 13 min
